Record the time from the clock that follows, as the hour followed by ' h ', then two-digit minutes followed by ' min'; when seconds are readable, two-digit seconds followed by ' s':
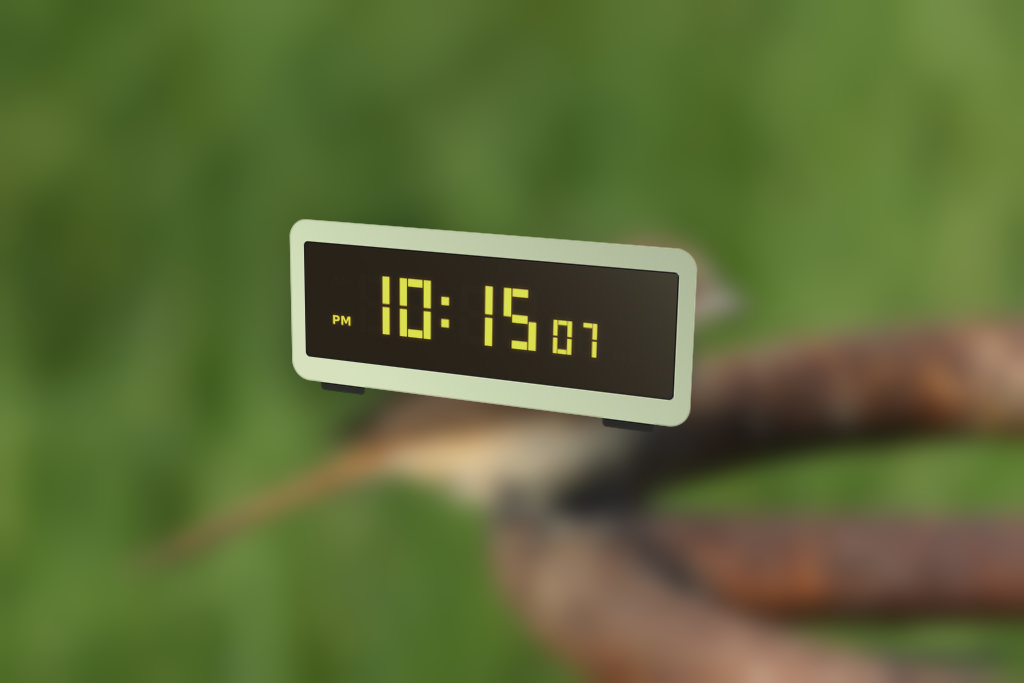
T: 10 h 15 min 07 s
